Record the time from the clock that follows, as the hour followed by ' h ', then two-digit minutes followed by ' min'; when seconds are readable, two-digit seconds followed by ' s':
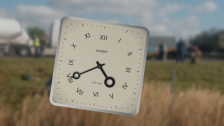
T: 4 h 40 min
